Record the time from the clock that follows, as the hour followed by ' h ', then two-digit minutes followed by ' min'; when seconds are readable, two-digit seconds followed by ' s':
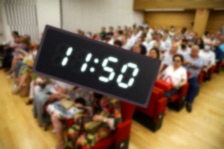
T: 11 h 50 min
